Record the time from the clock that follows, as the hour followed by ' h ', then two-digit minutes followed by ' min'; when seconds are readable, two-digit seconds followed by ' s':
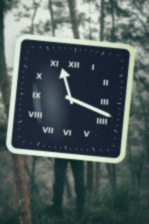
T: 11 h 18 min
